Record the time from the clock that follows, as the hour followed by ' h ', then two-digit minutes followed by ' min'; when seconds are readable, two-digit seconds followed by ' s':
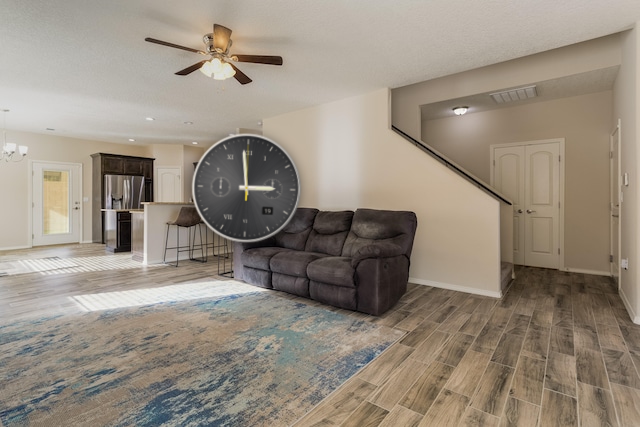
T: 2 h 59 min
